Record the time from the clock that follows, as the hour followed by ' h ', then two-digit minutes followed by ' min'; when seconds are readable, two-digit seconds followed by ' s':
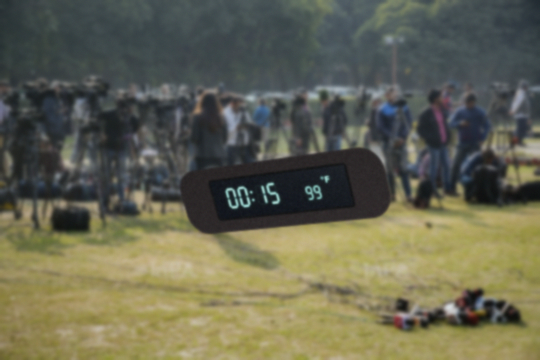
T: 0 h 15 min
